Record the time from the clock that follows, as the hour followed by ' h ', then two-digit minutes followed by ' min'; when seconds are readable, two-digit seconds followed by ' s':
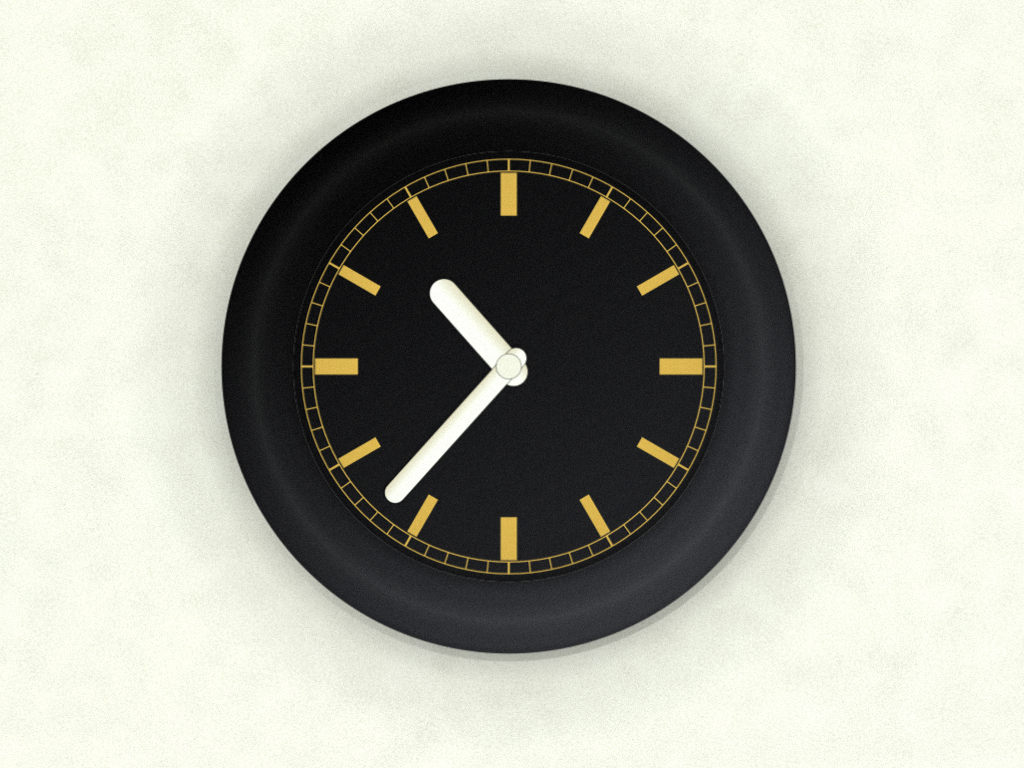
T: 10 h 37 min
